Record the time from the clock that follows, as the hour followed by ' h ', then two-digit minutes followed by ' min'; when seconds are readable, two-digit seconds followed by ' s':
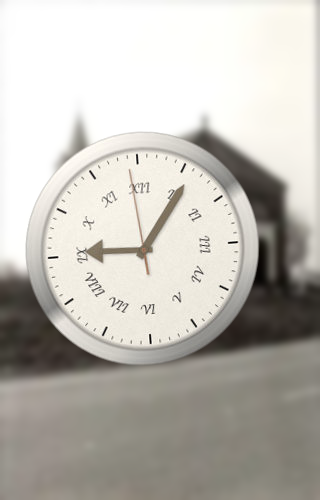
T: 9 h 05 min 59 s
